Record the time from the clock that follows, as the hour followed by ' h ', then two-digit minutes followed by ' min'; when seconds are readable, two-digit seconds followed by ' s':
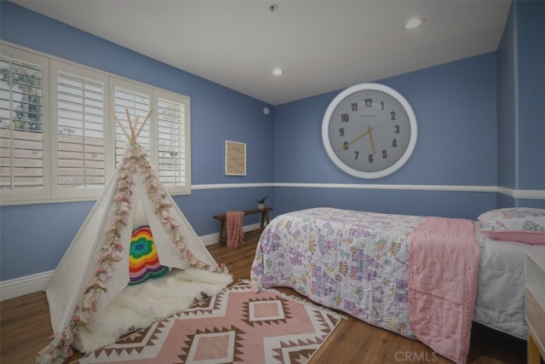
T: 5 h 40 min
